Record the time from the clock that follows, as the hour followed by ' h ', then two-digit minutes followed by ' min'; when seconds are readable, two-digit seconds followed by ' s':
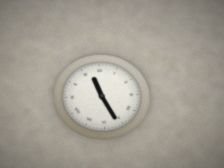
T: 11 h 26 min
